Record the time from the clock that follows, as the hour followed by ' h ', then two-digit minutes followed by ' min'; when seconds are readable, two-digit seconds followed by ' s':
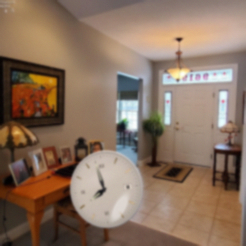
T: 7 h 58 min
